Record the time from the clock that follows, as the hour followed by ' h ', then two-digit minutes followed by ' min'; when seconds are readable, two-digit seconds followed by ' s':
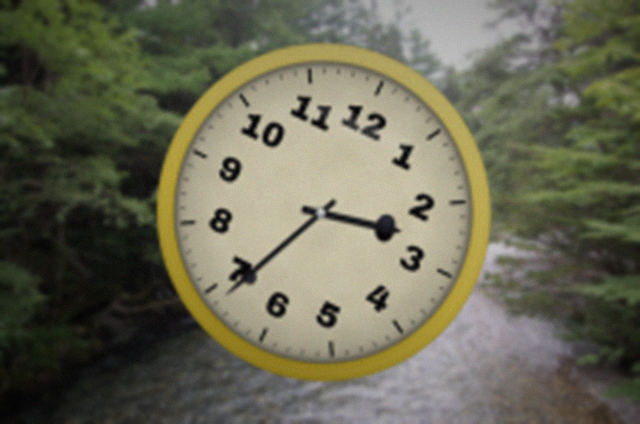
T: 2 h 34 min
